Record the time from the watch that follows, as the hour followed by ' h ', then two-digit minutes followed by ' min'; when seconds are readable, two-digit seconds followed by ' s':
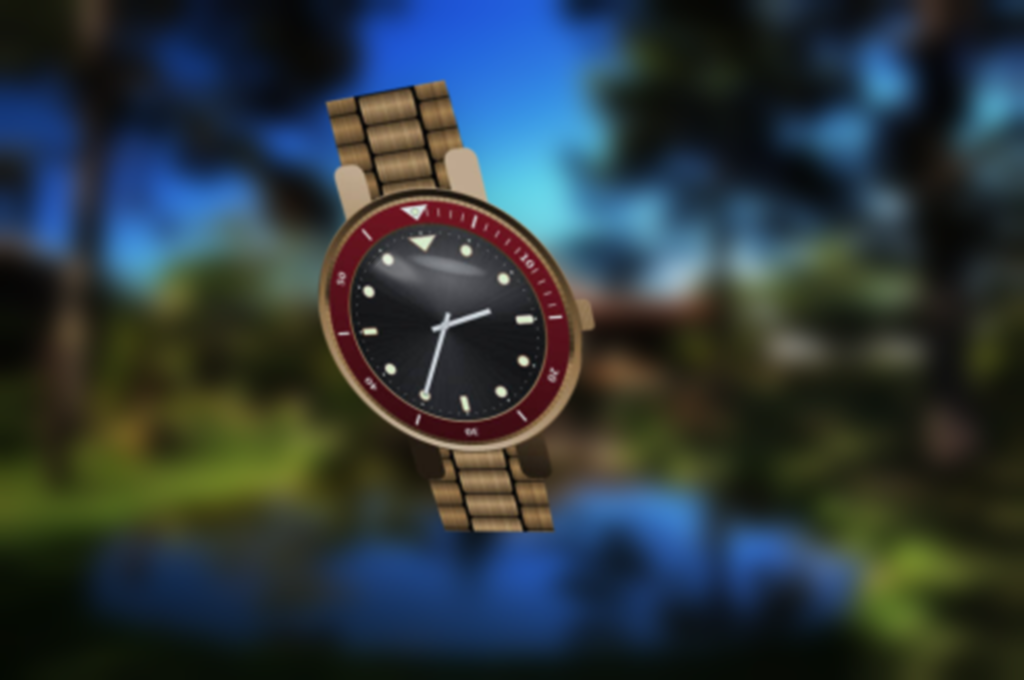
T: 2 h 35 min
